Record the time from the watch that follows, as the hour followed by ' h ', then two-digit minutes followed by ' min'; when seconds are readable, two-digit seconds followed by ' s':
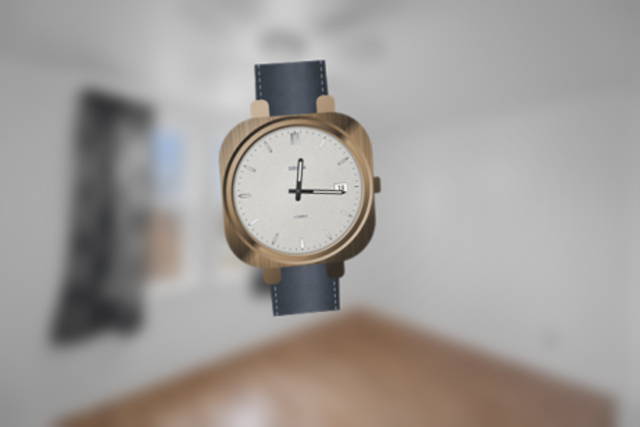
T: 12 h 16 min
